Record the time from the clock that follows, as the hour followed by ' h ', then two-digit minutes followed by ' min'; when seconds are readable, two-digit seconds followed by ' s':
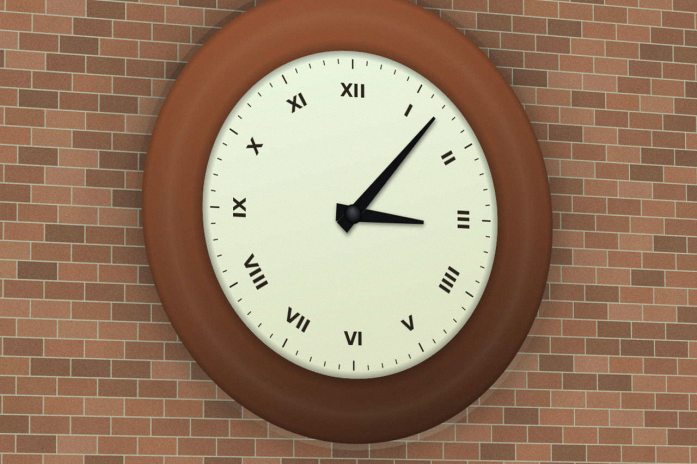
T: 3 h 07 min
